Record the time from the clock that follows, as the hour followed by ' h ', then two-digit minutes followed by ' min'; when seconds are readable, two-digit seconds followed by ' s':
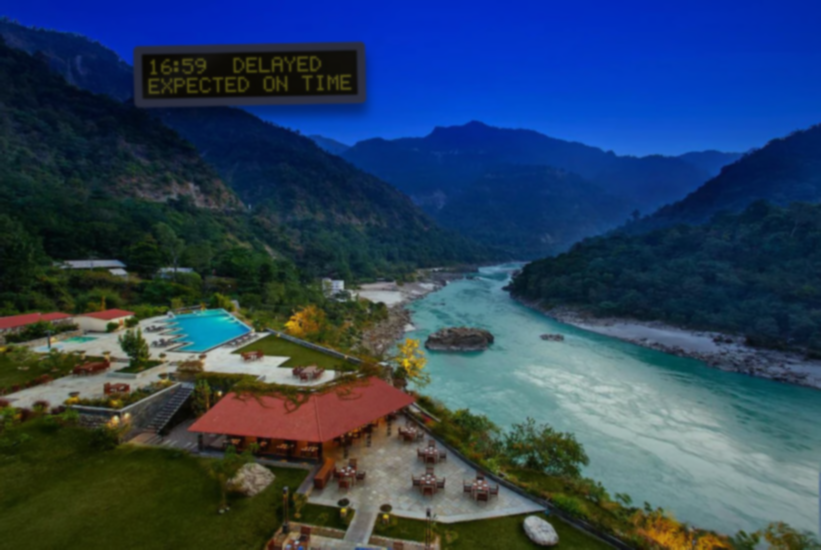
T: 16 h 59 min
